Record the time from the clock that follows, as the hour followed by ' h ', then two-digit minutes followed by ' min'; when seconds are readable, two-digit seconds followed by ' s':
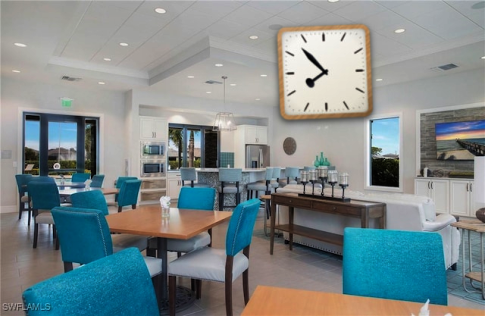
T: 7 h 53 min
